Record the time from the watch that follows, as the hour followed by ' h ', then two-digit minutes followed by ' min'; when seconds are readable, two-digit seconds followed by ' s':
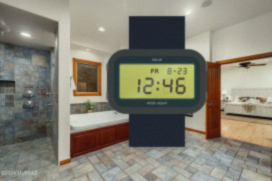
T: 12 h 46 min
